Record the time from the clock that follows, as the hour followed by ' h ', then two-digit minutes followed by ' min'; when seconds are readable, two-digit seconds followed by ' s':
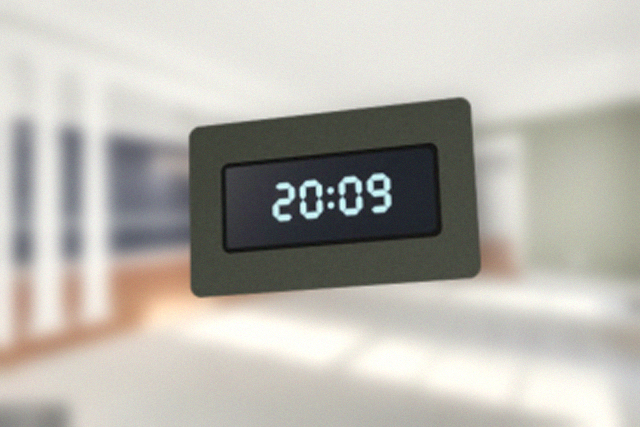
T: 20 h 09 min
